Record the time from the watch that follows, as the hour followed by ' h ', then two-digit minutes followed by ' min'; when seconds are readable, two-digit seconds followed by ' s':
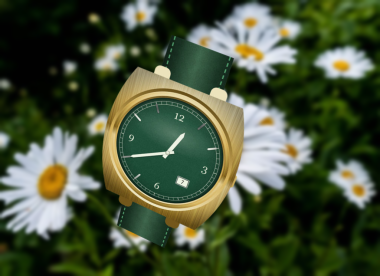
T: 12 h 40 min
